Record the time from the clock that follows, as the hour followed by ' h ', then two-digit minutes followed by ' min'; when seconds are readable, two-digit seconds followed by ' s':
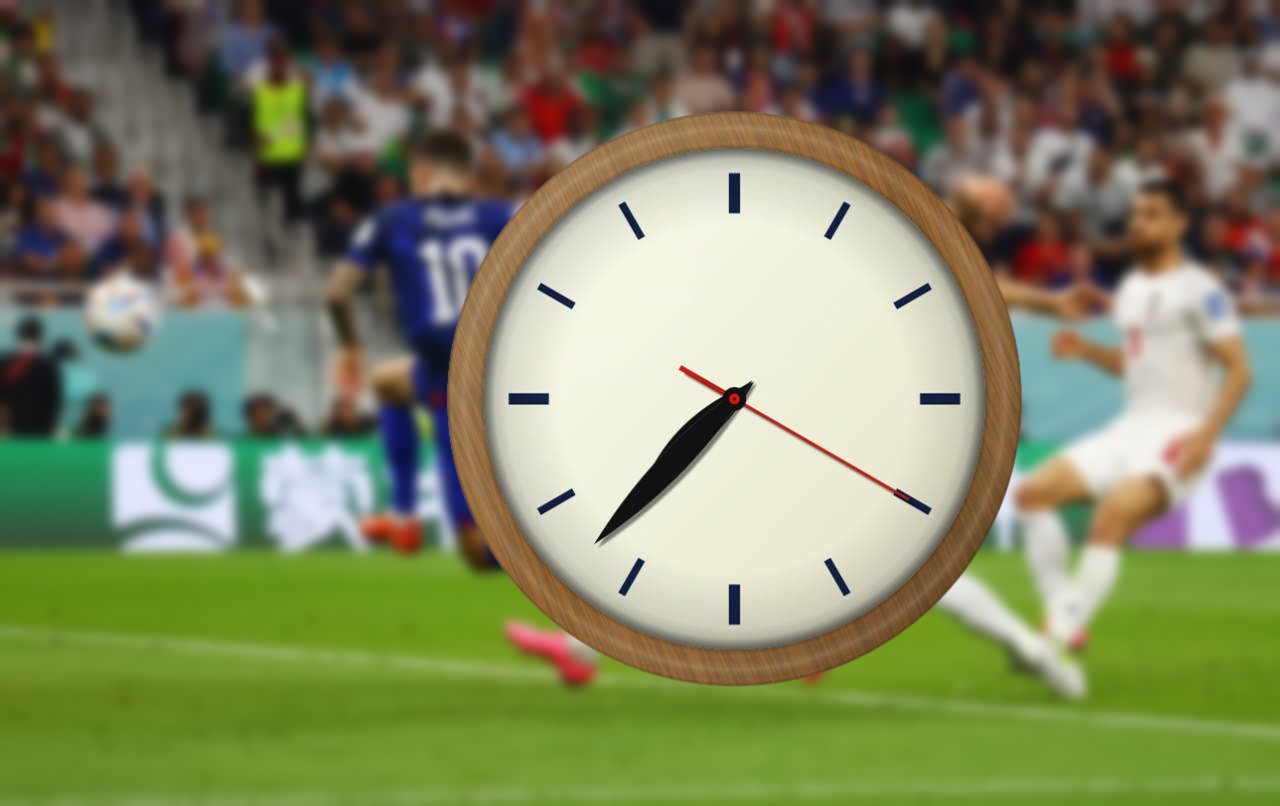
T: 7 h 37 min 20 s
